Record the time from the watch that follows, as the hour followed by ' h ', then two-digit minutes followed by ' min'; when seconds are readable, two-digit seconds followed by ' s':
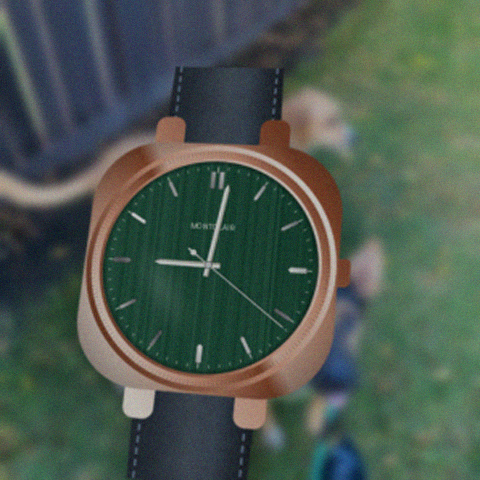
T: 9 h 01 min 21 s
